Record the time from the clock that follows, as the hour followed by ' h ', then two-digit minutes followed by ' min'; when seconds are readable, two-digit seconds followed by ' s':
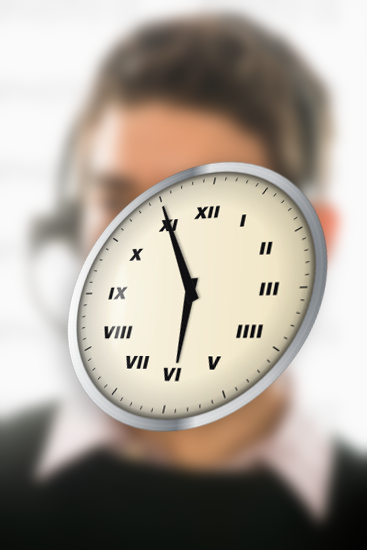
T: 5 h 55 min
